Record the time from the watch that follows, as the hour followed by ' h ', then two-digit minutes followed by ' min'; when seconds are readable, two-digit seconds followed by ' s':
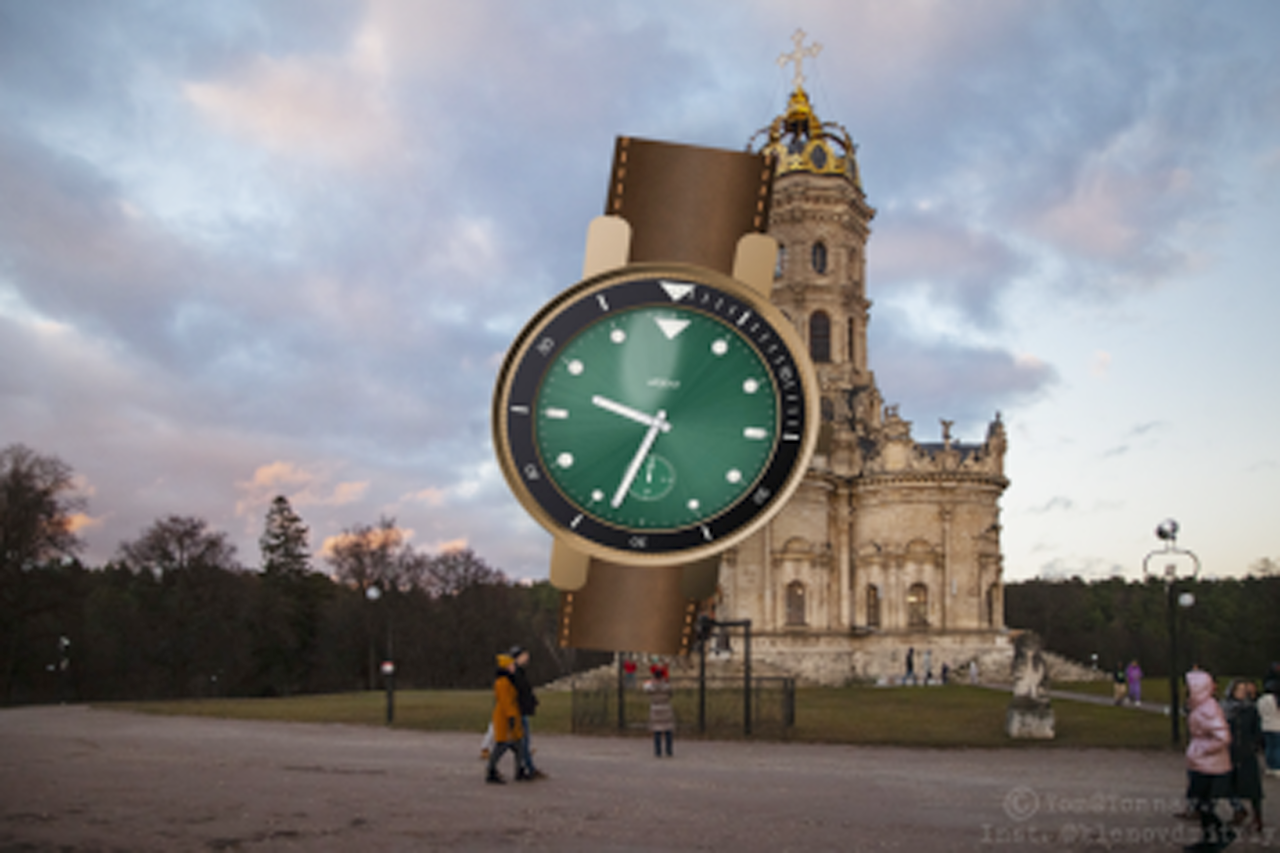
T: 9 h 33 min
